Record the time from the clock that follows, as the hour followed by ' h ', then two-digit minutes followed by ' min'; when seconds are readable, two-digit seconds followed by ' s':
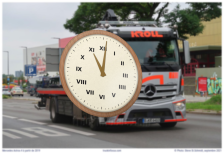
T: 11 h 01 min
